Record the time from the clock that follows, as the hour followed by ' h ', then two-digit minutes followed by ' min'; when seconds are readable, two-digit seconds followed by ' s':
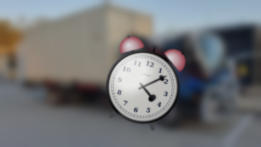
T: 4 h 08 min
